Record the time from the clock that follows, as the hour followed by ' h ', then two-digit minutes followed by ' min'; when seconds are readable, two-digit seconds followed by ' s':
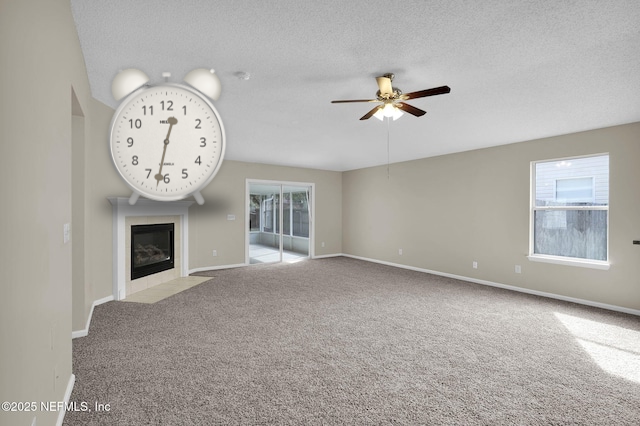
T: 12 h 32 min
